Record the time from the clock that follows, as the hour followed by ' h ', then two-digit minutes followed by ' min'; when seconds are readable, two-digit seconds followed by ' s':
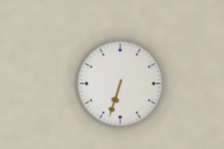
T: 6 h 33 min
